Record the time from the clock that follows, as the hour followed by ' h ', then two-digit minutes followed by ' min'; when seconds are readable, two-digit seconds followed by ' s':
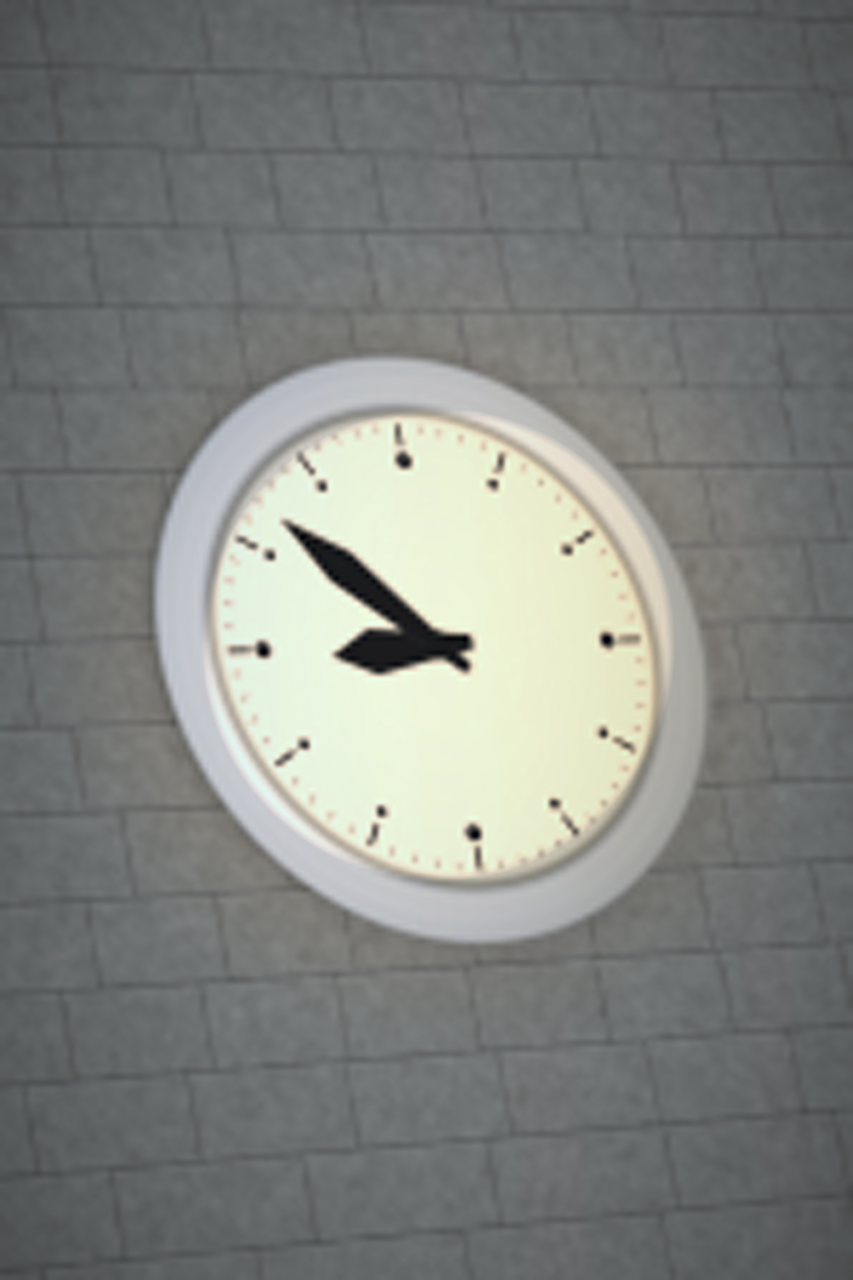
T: 8 h 52 min
